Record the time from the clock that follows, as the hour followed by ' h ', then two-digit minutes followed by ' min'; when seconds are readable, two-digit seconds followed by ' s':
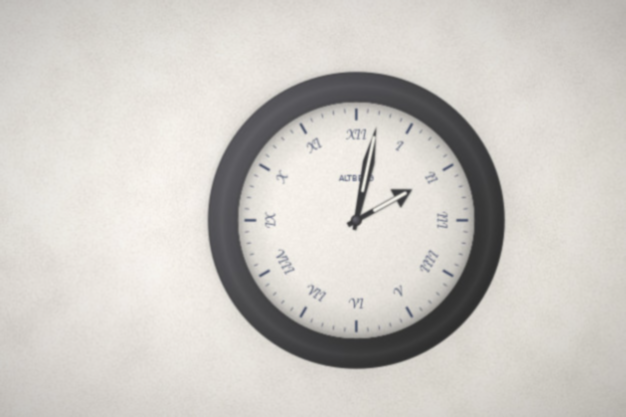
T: 2 h 02 min
